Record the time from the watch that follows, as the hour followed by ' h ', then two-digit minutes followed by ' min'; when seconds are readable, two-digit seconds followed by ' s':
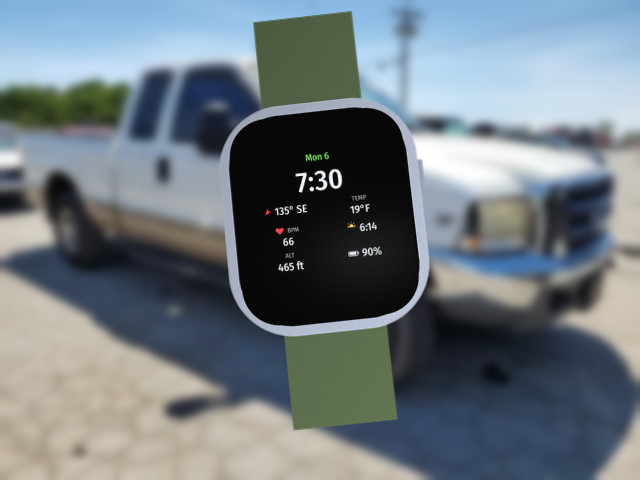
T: 7 h 30 min
